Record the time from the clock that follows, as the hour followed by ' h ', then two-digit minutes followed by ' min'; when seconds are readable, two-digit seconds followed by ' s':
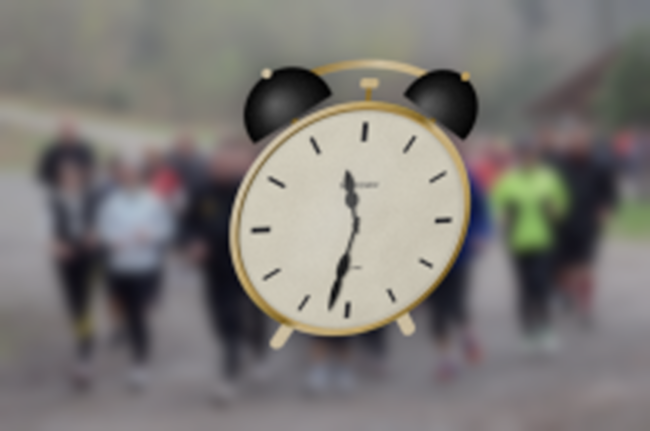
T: 11 h 32 min
